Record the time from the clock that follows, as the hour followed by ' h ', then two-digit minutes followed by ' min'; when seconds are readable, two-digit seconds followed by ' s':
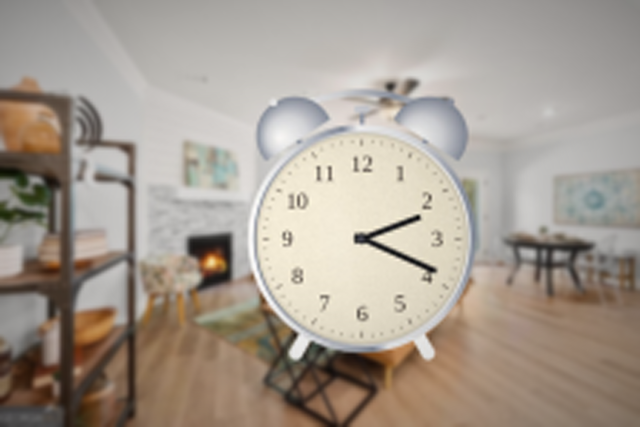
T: 2 h 19 min
